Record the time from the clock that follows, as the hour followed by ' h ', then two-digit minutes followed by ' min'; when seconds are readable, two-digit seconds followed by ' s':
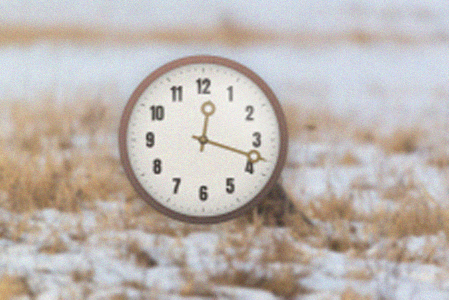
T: 12 h 18 min
